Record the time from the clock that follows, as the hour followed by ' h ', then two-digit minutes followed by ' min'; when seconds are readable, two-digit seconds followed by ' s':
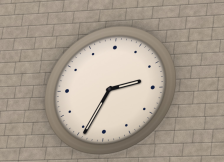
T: 2 h 34 min
